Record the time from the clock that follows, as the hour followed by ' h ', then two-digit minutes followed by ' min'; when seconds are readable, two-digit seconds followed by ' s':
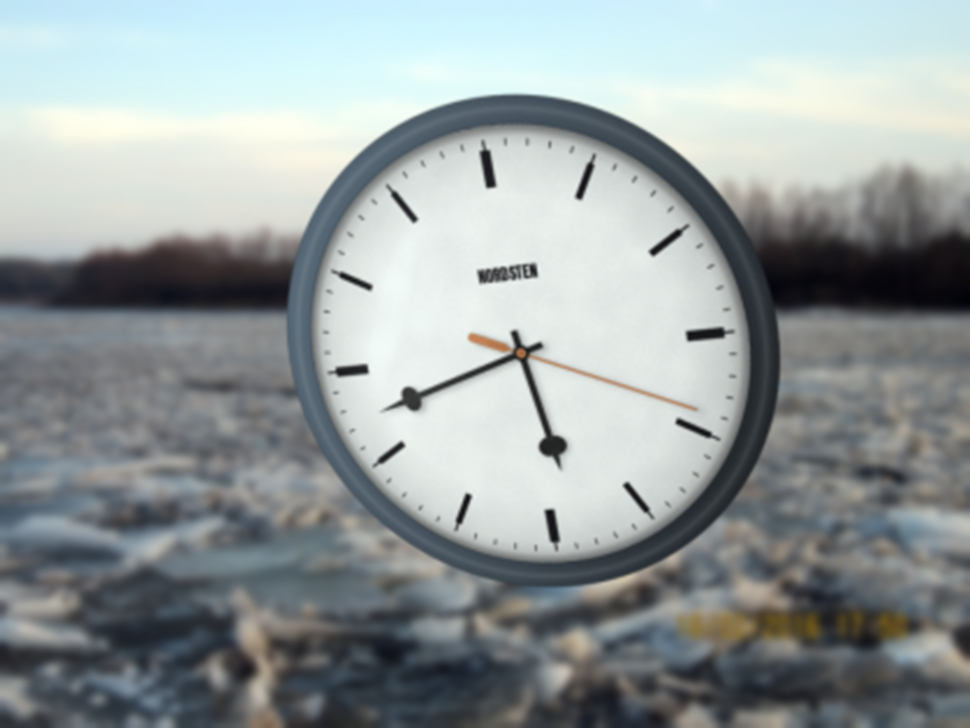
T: 5 h 42 min 19 s
